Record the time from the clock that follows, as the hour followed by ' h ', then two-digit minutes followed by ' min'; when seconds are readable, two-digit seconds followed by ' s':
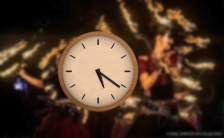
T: 5 h 21 min
